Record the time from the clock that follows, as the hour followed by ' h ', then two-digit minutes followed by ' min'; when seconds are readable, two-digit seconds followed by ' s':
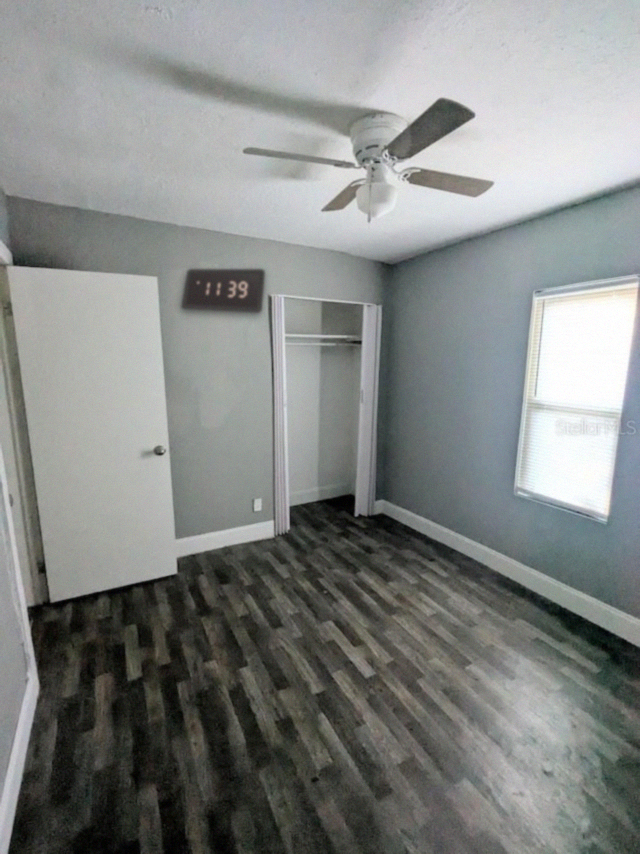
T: 11 h 39 min
